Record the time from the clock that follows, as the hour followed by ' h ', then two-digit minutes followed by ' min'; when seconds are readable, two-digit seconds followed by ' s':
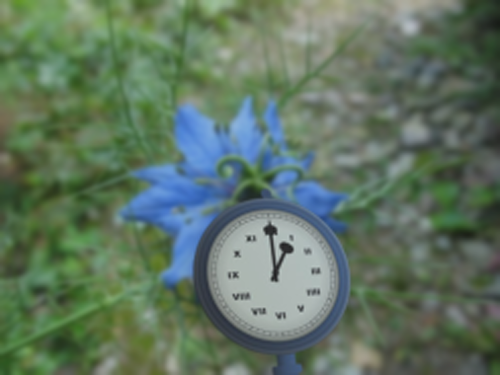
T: 1 h 00 min
